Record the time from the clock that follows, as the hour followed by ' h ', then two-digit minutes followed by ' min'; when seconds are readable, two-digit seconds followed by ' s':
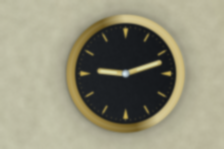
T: 9 h 12 min
